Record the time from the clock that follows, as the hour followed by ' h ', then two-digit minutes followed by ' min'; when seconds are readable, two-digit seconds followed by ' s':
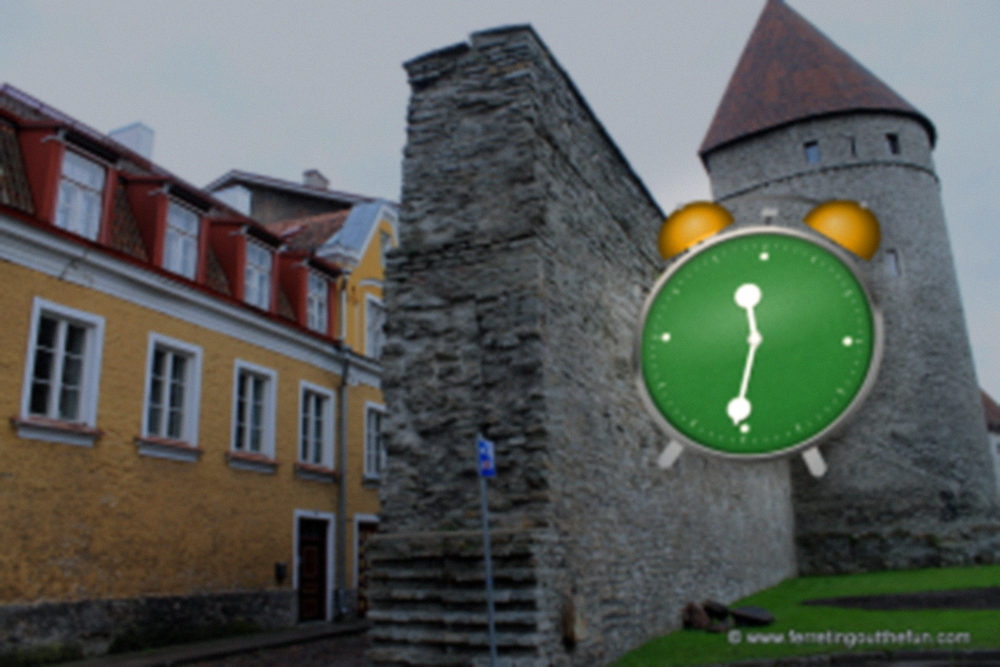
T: 11 h 31 min
